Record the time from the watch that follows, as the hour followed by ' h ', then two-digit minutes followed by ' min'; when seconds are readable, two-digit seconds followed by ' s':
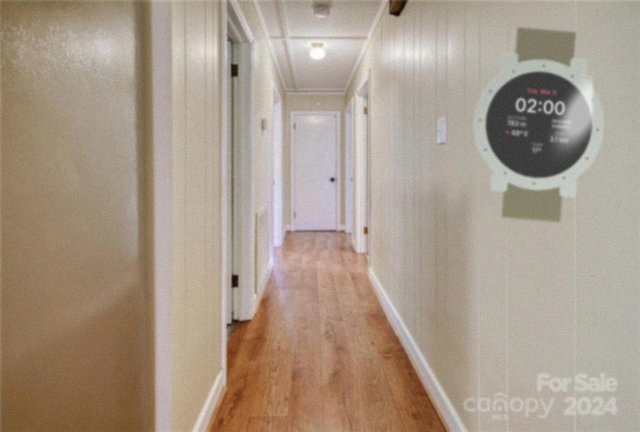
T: 2 h 00 min
